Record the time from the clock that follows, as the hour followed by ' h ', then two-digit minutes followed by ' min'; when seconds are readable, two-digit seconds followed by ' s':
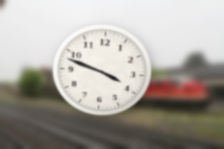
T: 3 h 48 min
